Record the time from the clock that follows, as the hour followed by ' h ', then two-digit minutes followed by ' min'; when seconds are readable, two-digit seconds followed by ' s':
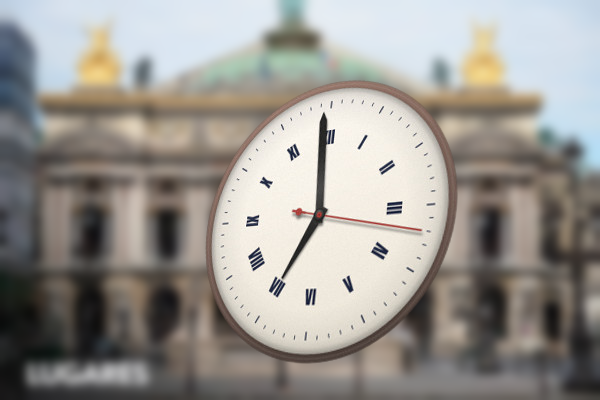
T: 6 h 59 min 17 s
